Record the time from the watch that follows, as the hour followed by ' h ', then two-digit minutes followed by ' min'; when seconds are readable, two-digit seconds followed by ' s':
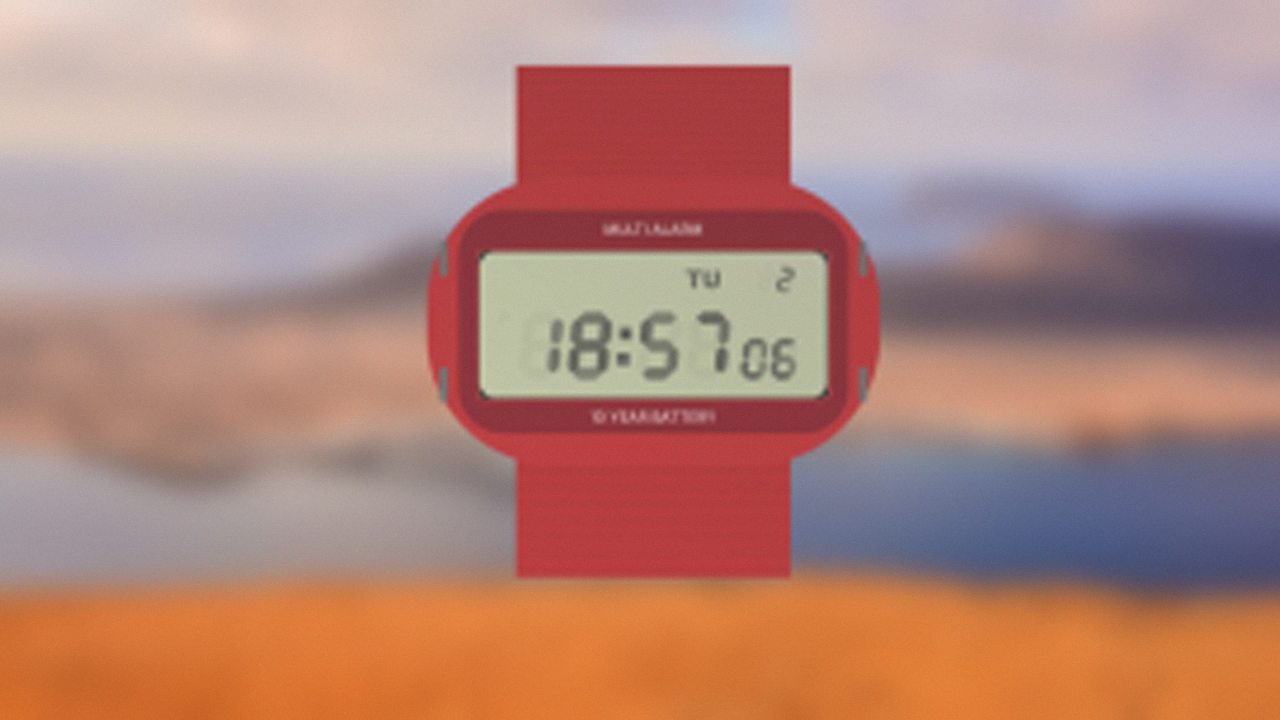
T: 18 h 57 min 06 s
